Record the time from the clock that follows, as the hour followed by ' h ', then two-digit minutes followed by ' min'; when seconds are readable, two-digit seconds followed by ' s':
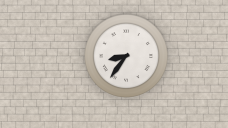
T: 8 h 36 min
